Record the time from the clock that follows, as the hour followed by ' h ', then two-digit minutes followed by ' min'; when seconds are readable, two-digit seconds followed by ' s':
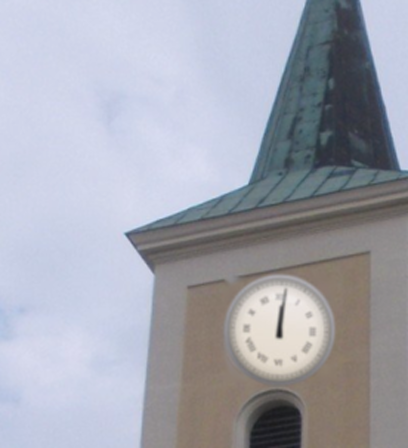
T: 12 h 01 min
